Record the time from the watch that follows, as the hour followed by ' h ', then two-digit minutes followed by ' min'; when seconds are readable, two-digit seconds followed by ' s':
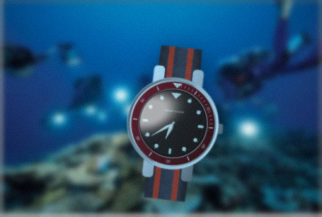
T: 6 h 39 min
